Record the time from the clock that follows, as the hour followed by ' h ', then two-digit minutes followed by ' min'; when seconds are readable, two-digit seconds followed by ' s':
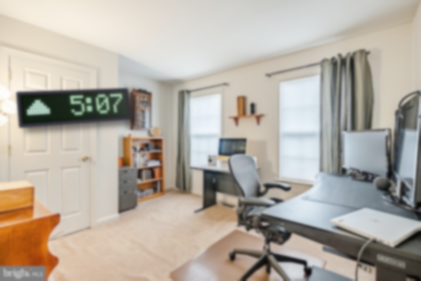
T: 5 h 07 min
